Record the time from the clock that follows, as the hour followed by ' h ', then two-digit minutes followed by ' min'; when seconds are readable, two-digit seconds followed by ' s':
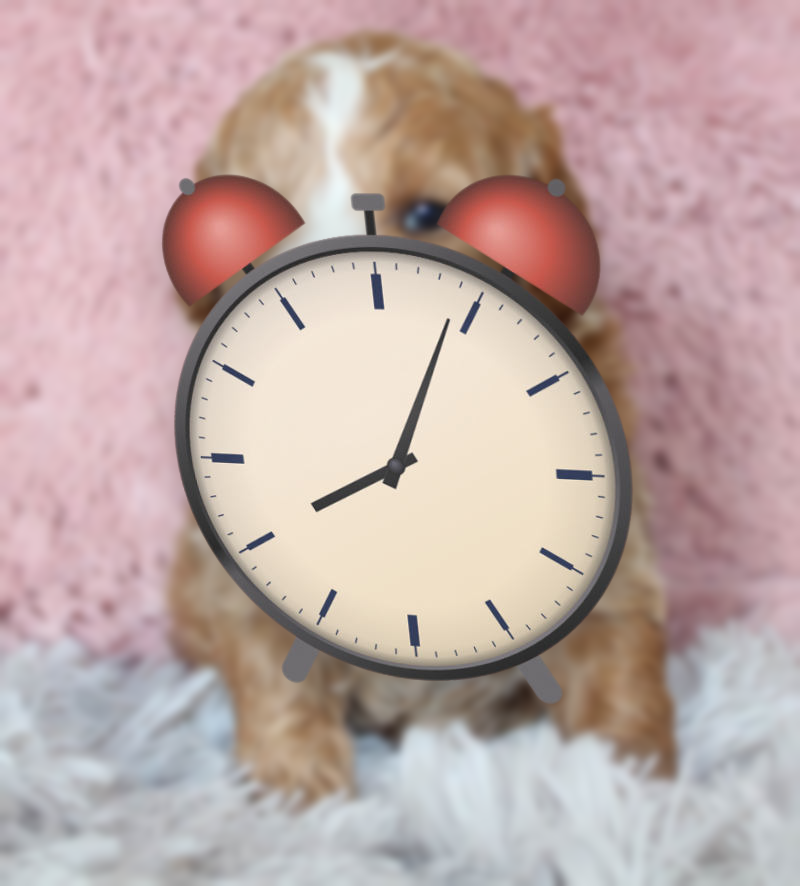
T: 8 h 04 min
